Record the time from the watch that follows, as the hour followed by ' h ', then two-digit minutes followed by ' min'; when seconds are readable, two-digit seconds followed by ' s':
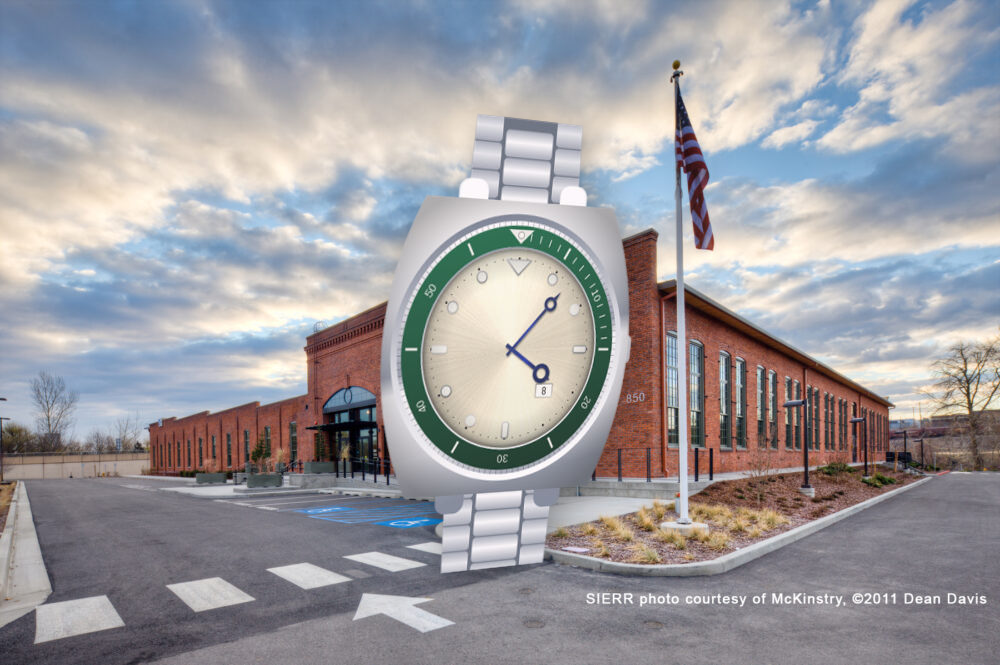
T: 4 h 07 min
